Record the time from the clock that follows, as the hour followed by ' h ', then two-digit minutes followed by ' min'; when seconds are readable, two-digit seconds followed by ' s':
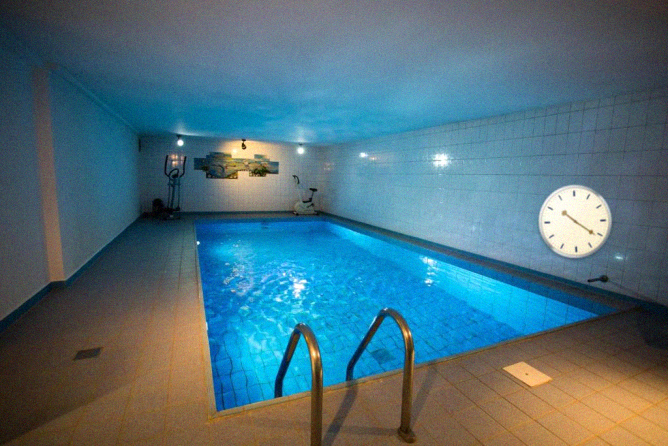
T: 10 h 21 min
